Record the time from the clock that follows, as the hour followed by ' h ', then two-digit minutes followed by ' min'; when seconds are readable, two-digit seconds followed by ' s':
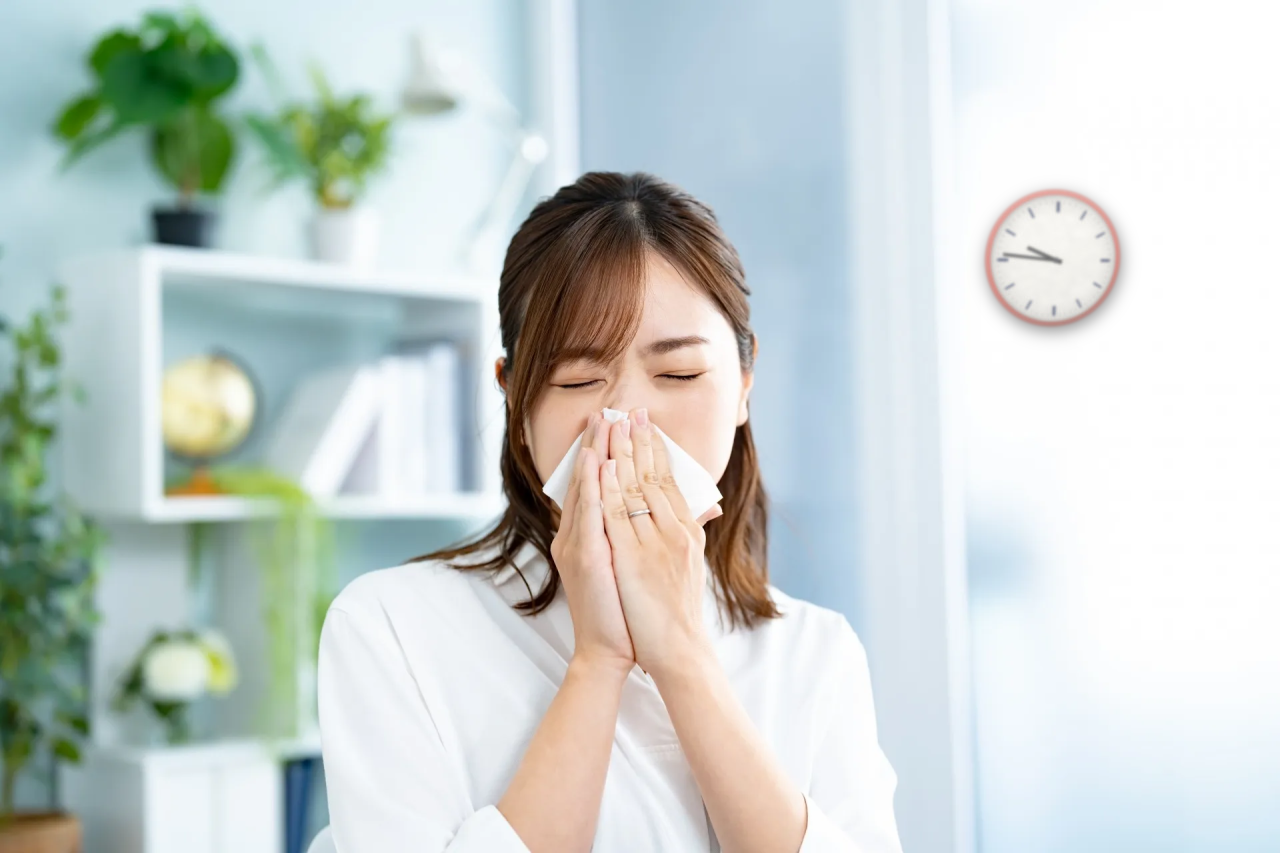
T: 9 h 46 min
